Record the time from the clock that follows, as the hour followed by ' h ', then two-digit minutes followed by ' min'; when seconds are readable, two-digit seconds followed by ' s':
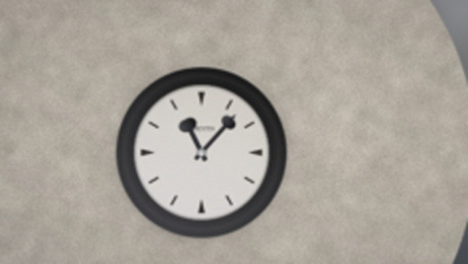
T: 11 h 07 min
